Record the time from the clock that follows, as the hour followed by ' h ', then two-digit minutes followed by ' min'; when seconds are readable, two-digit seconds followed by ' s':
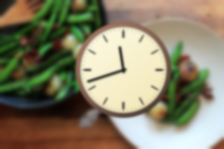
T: 11 h 42 min
